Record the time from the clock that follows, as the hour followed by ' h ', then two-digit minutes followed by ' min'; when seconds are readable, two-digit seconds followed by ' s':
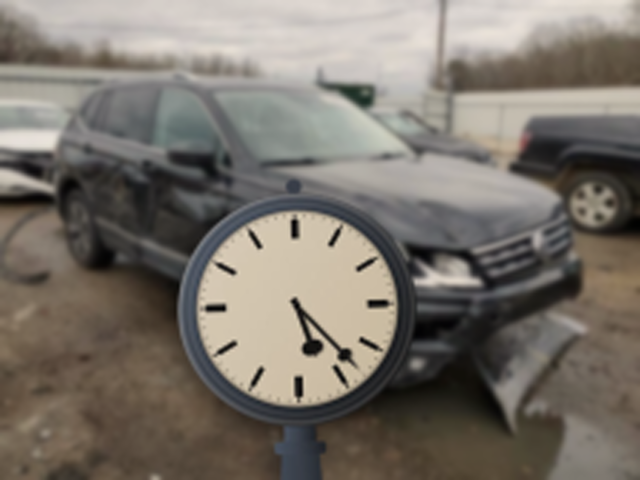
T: 5 h 23 min
